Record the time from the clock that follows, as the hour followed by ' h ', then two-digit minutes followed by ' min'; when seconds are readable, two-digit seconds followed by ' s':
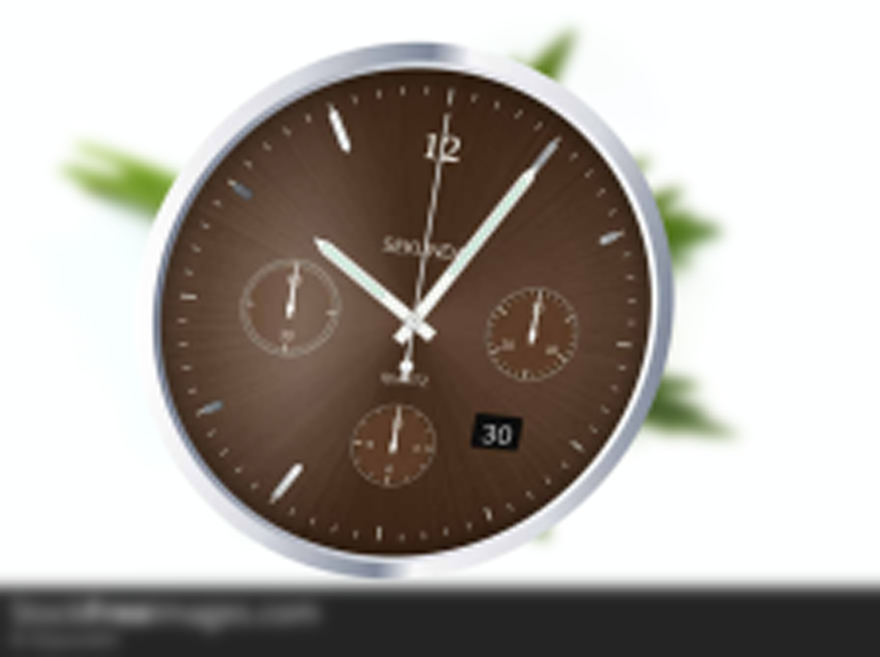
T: 10 h 05 min
